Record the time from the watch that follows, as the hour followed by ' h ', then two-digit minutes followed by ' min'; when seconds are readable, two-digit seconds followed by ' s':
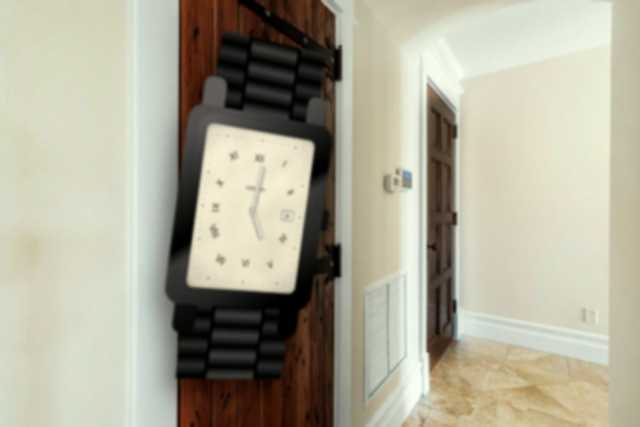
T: 5 h 01 min
